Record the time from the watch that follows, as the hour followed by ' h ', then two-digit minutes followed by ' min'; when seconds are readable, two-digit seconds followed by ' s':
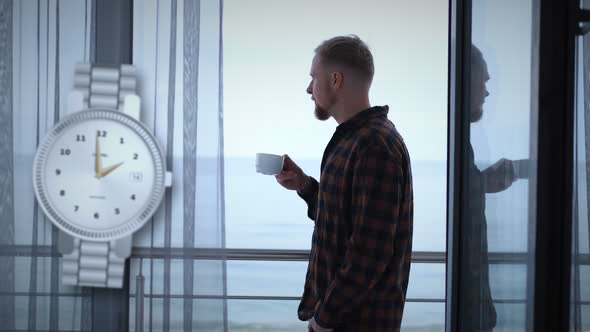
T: 1 h 59 min
